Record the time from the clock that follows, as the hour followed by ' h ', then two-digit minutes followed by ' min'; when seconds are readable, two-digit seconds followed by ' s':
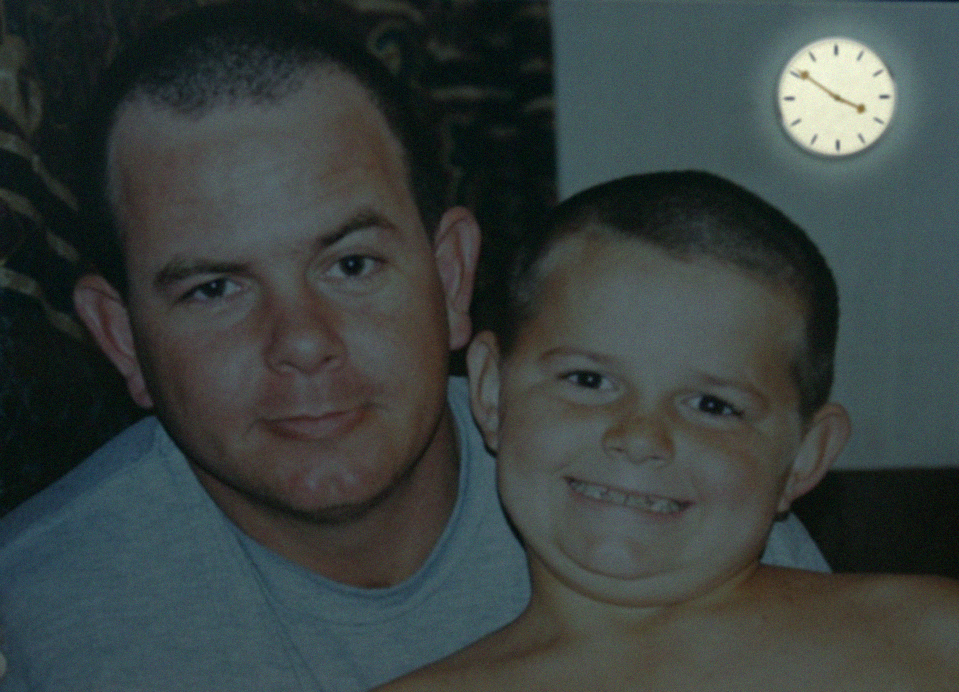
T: 3 h 51 min
